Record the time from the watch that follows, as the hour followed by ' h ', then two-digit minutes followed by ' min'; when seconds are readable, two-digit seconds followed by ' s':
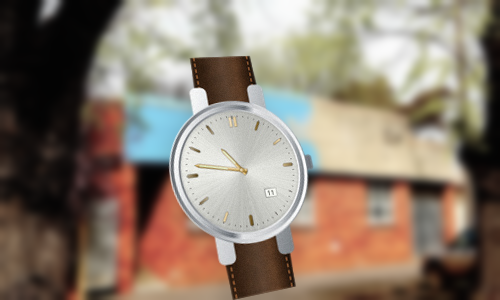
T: 10 h 47 min
